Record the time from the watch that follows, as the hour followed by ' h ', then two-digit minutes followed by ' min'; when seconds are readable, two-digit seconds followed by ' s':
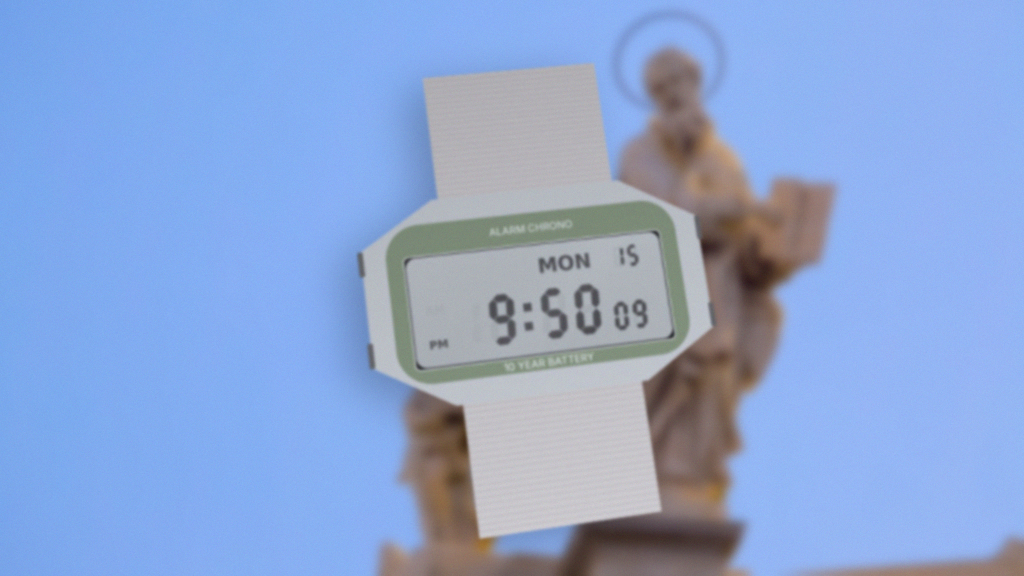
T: 9 h 50 min 09 s
